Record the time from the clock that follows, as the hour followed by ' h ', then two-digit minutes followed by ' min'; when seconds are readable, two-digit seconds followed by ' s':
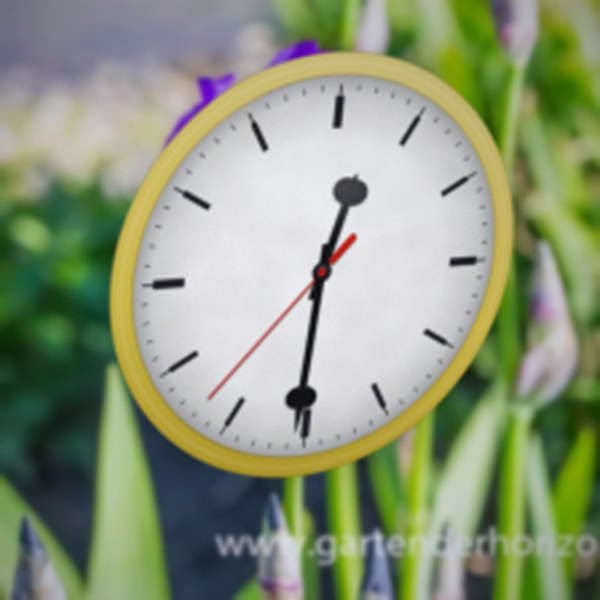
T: 12 h 30 min 37 s
